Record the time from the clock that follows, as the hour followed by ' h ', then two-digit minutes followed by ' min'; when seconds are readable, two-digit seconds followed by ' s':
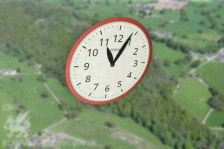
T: 11 h 04 min
